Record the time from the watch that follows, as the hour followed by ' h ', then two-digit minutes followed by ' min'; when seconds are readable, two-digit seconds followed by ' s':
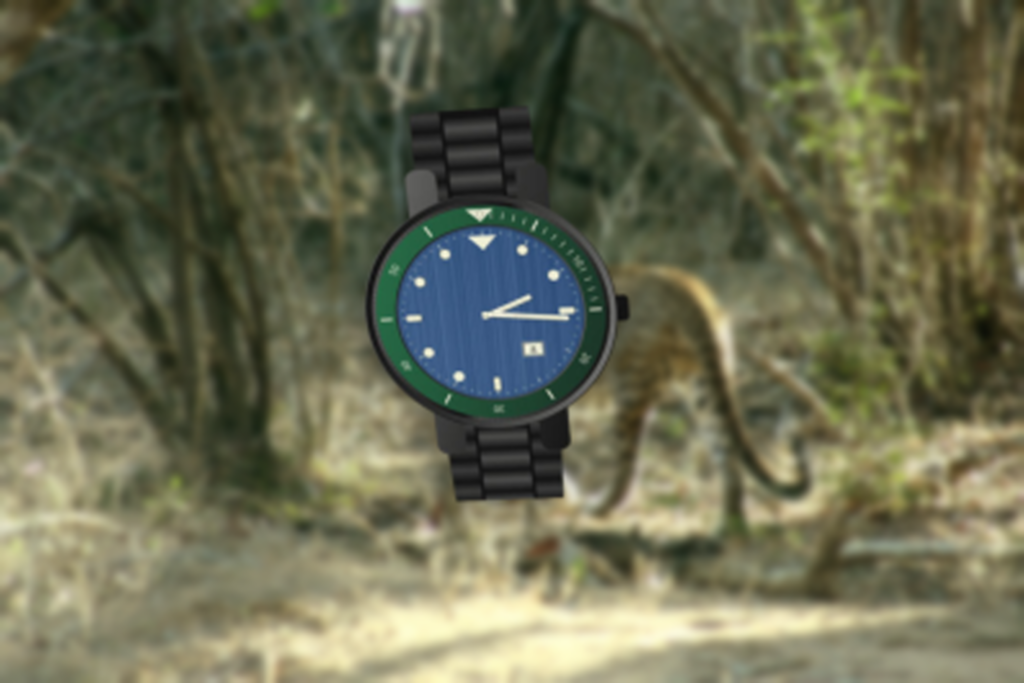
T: 2 h 16 min
